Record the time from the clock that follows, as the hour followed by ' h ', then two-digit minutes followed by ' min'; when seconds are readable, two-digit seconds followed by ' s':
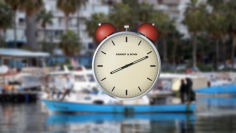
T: 8 h 11 min
